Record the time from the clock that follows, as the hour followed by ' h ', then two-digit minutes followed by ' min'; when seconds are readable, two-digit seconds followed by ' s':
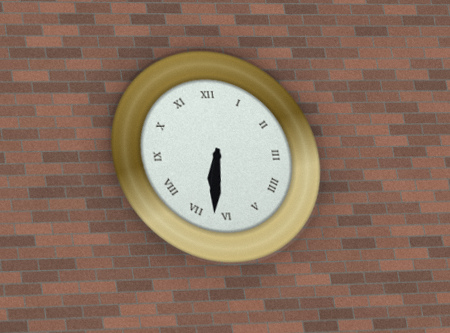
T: 6 h 32 min
